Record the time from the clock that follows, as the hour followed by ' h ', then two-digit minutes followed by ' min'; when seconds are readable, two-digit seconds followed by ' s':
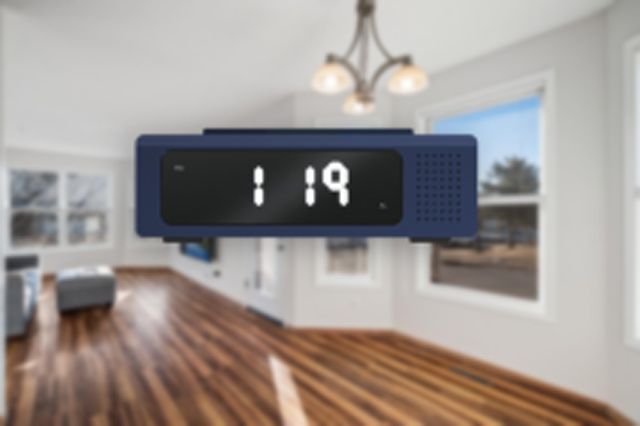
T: 1 h 19 min
